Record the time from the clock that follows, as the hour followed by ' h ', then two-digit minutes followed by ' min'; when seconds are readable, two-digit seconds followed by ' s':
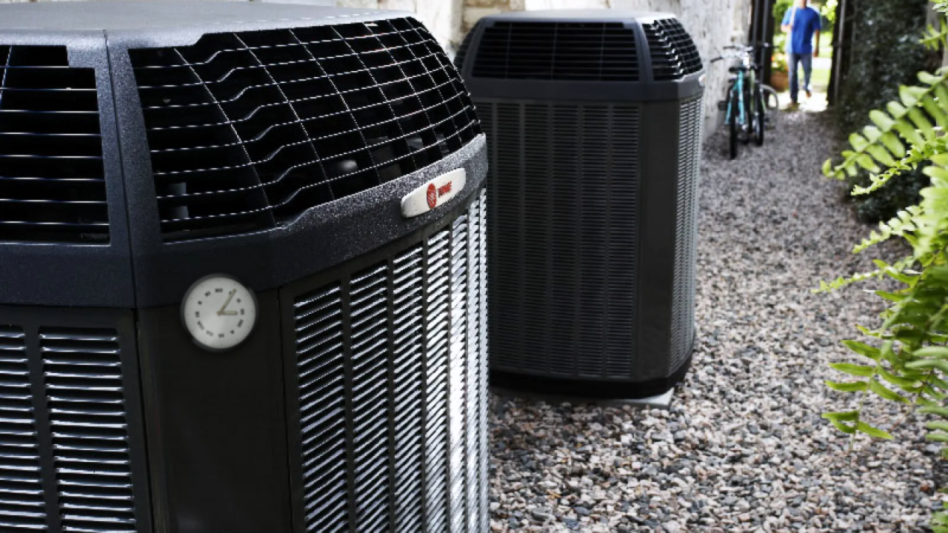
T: 3 h 06 min
